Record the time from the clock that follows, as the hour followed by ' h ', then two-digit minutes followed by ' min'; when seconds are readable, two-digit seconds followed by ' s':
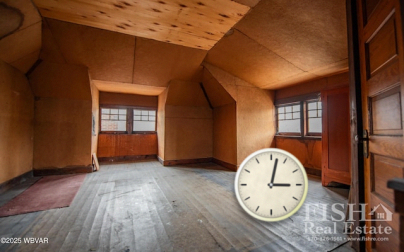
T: 3 h 02 min
